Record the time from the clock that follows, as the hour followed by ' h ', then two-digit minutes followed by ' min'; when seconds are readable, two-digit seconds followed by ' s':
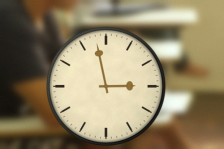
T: 2 h 58 min
